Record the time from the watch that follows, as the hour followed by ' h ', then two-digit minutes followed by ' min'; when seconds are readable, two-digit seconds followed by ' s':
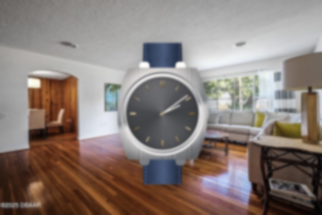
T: 2 h 09 min
